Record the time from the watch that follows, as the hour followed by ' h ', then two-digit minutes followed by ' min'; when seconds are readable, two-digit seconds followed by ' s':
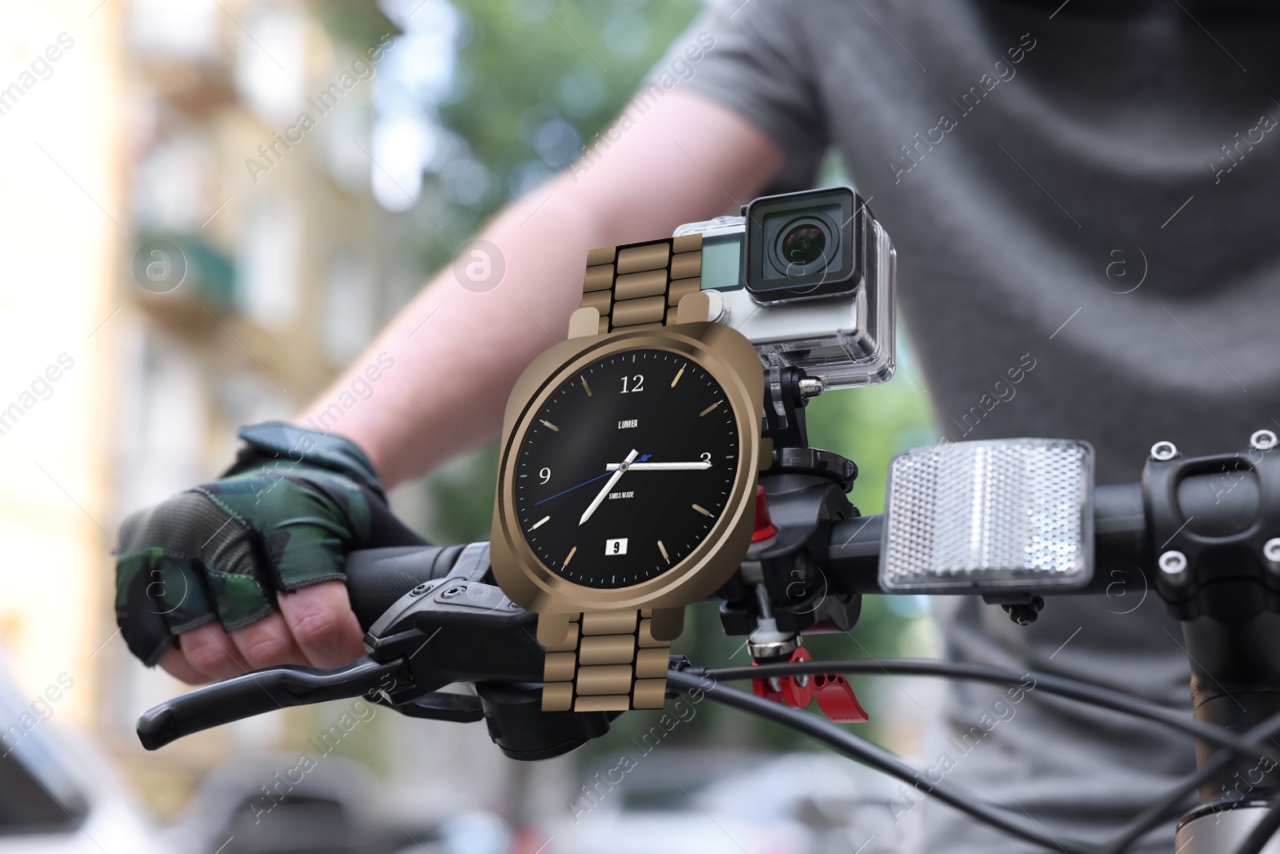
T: 7 h 15 min 42 s
